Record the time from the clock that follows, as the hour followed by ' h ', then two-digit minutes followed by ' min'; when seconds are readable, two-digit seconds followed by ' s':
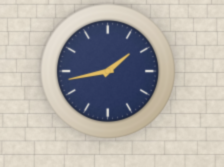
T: 1 h 43 min
